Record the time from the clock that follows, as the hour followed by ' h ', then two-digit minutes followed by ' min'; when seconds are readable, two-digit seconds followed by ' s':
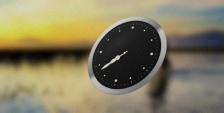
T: 7 h 38 min
